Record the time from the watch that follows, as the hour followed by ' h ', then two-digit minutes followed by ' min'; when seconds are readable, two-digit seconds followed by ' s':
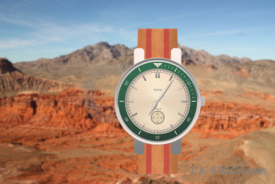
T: 7 h 06 min
